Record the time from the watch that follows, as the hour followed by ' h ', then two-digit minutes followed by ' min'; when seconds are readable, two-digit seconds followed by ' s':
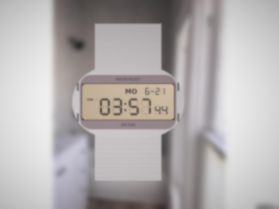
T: 3 h 57 min 44 s
